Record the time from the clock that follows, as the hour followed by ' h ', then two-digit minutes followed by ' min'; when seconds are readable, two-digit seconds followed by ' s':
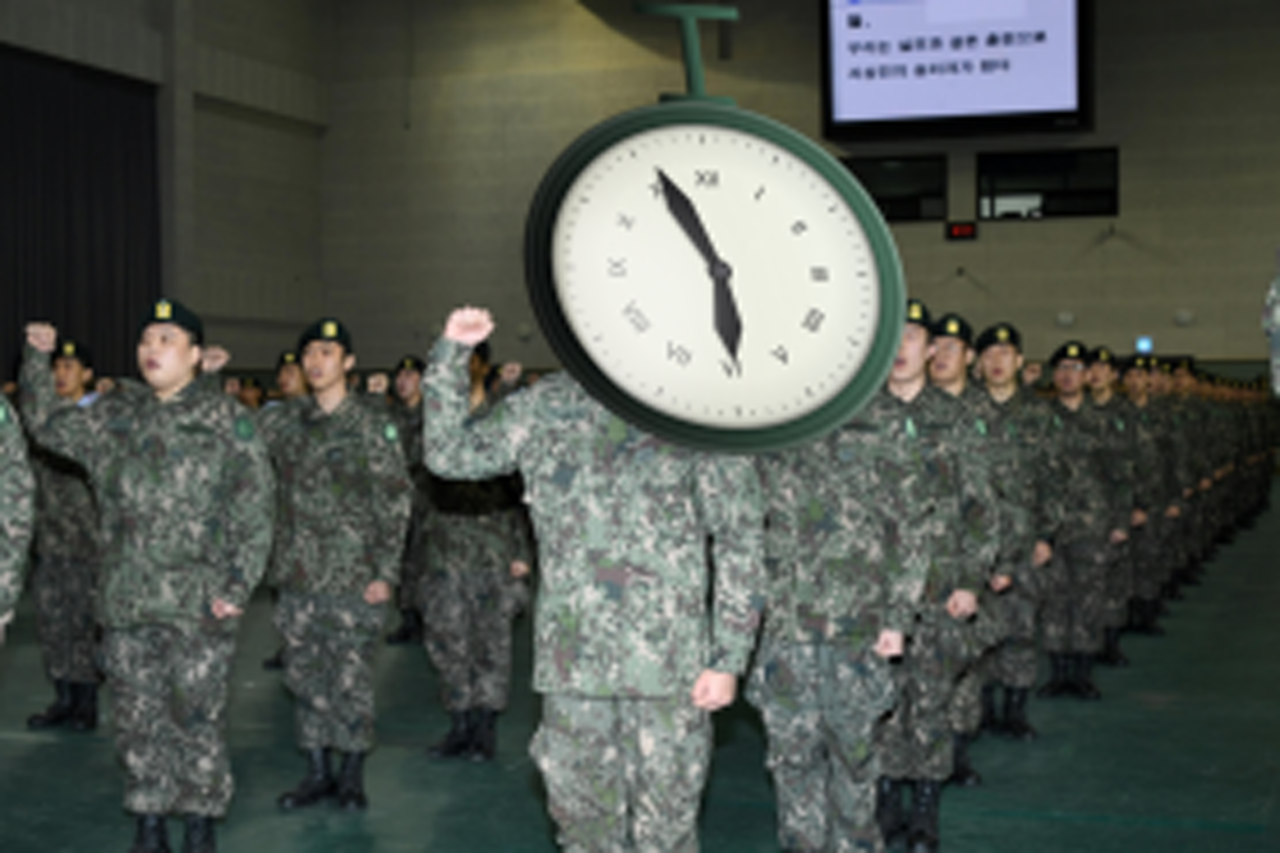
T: 5 h 56 min
